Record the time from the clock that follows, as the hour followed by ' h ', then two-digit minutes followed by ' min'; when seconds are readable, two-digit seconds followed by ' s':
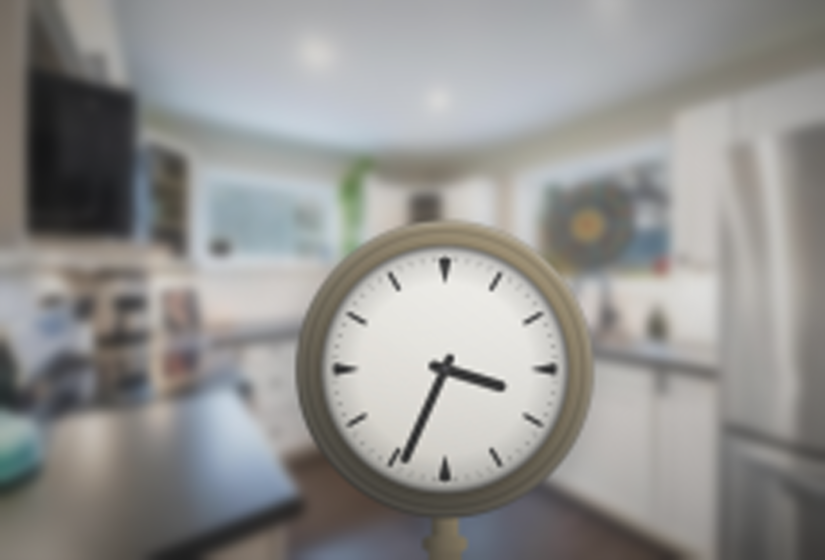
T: 3 h 34 min
